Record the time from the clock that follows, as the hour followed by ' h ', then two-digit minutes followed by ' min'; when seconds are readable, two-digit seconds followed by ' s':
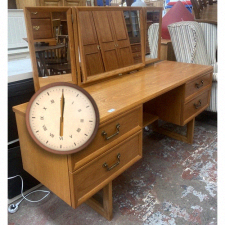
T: 6 h 00 min
